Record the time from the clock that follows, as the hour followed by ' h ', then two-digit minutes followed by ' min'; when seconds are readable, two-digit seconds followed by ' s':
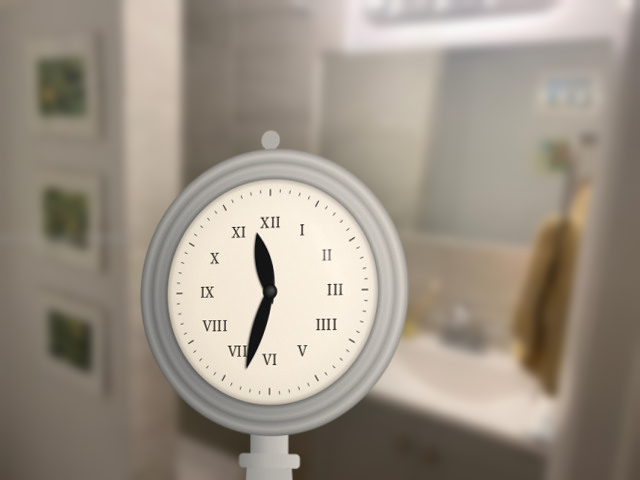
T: 11 h 33 min
